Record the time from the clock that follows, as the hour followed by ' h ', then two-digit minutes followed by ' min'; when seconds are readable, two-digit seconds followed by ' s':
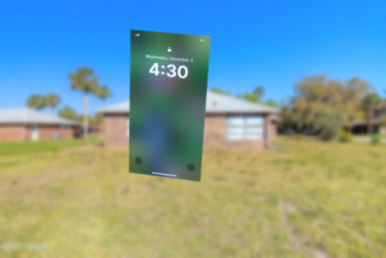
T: 4 h 30 min
